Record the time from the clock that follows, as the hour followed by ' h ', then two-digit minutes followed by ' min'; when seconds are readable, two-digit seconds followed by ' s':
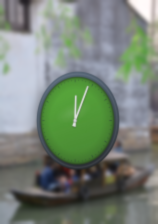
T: 12 h 04 min
